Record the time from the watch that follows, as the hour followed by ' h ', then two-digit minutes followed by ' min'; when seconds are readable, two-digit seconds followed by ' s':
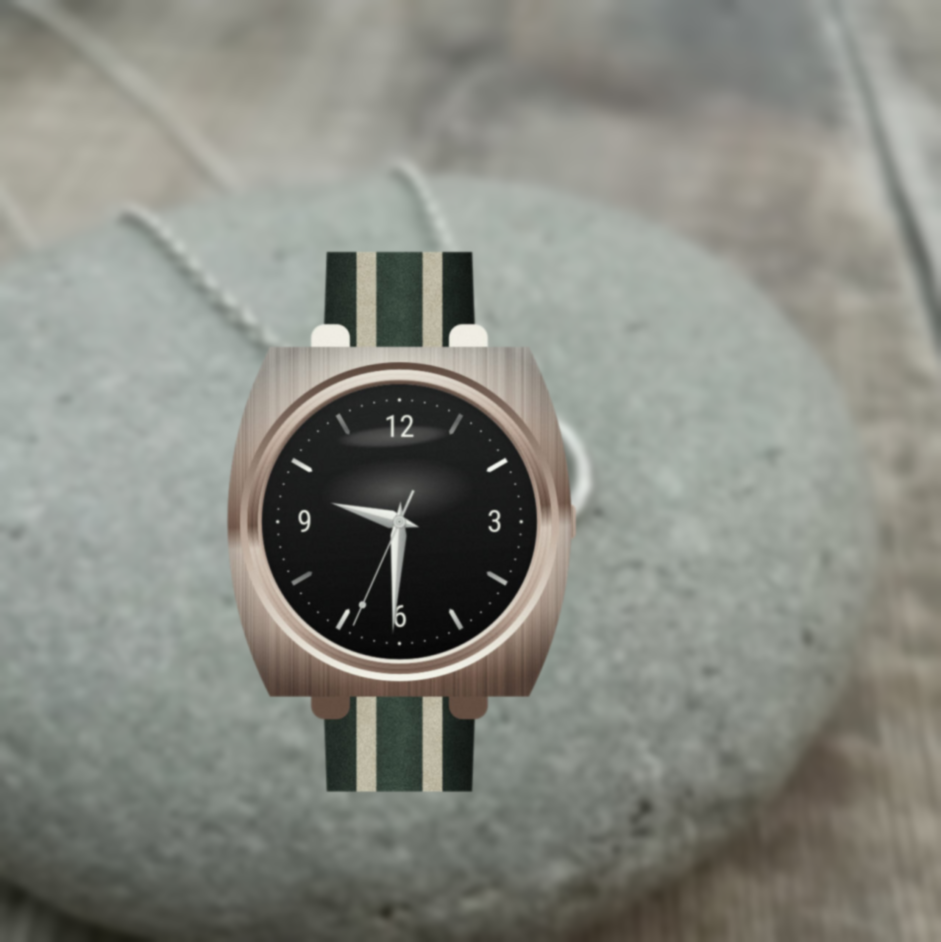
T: 9 h 30 min 34 s
